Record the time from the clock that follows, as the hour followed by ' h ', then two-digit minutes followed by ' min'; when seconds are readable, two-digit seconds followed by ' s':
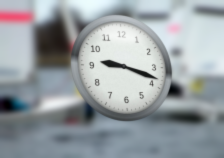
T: 9 h 18 min
